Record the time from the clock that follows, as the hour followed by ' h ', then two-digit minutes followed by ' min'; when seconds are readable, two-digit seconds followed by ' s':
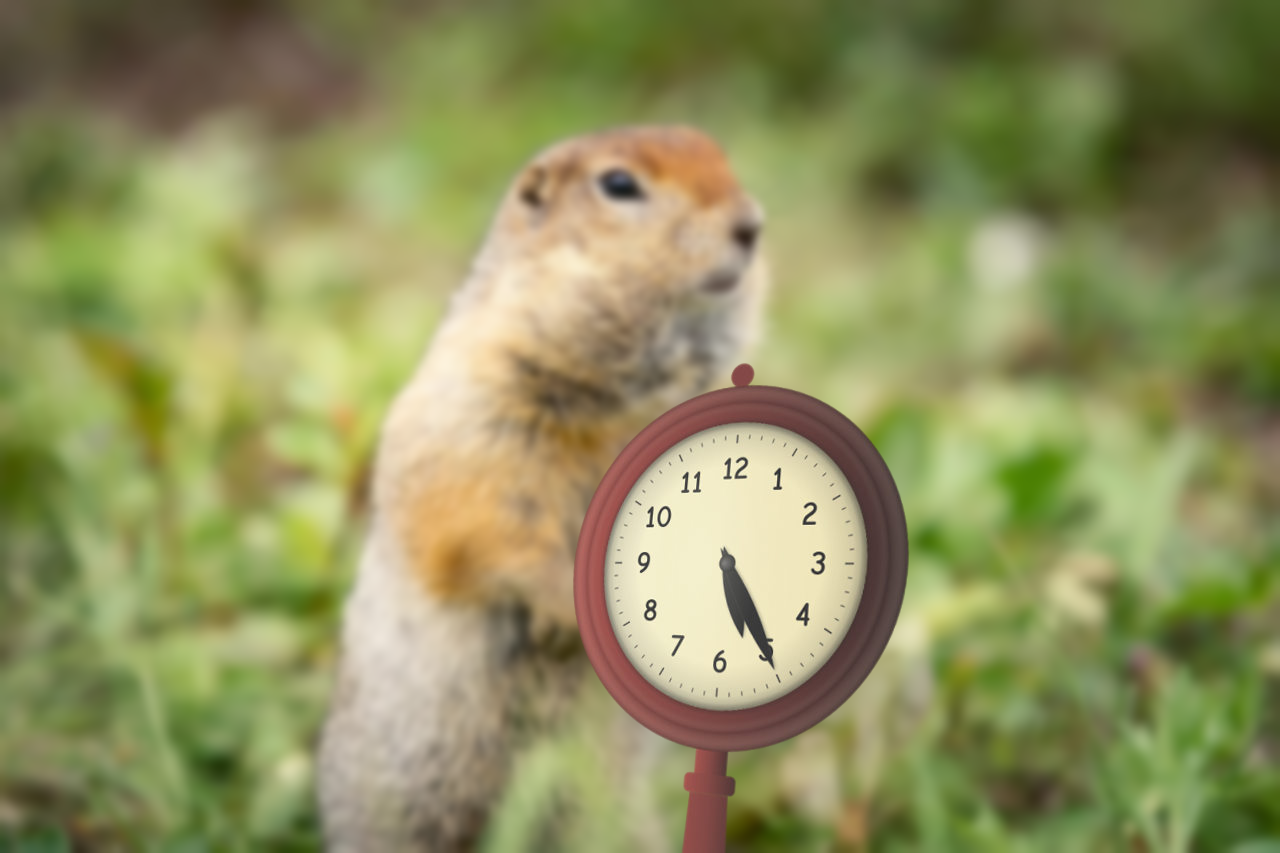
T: 5 h 25 min
